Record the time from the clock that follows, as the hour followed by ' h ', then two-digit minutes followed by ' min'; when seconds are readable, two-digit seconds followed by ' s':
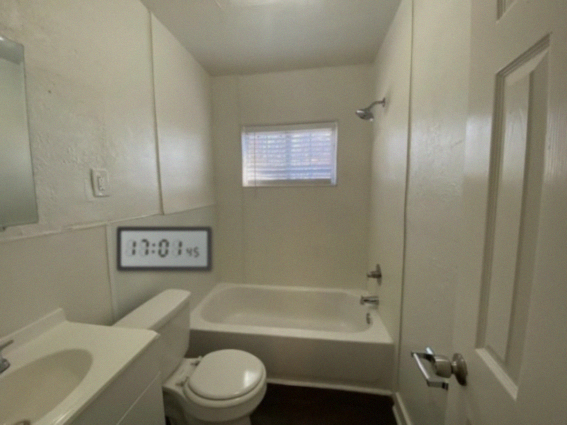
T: 17 h 01 min
